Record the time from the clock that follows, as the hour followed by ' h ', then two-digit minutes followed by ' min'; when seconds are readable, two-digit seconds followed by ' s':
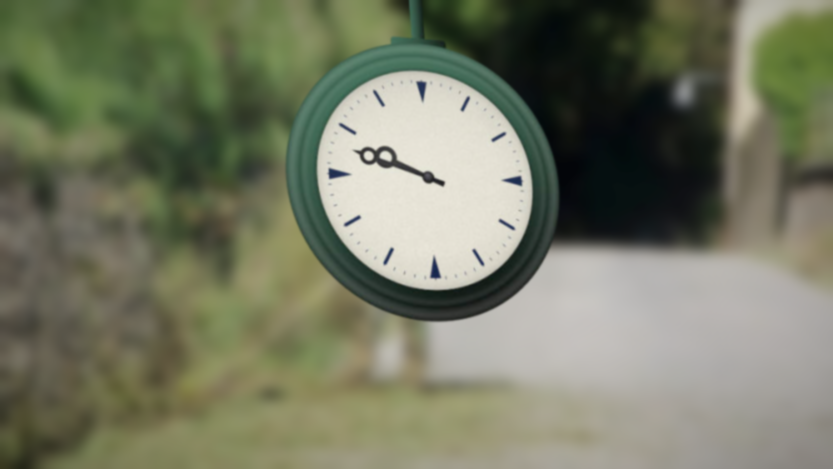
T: 9 h 48 min
